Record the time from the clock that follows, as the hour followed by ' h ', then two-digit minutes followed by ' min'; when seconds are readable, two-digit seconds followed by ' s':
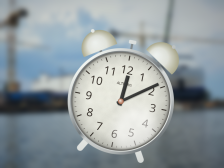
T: 12 h 09 min
